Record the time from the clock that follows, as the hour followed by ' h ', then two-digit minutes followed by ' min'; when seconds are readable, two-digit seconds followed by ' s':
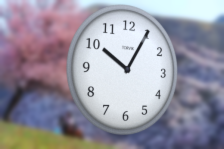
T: 10 h 05 min
